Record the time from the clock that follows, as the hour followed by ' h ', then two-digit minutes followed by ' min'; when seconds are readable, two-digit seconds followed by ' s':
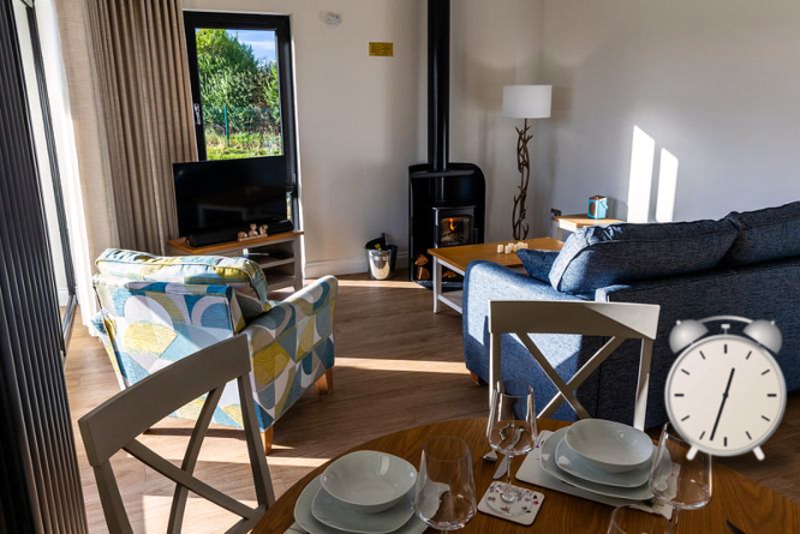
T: 12 h 33 min
